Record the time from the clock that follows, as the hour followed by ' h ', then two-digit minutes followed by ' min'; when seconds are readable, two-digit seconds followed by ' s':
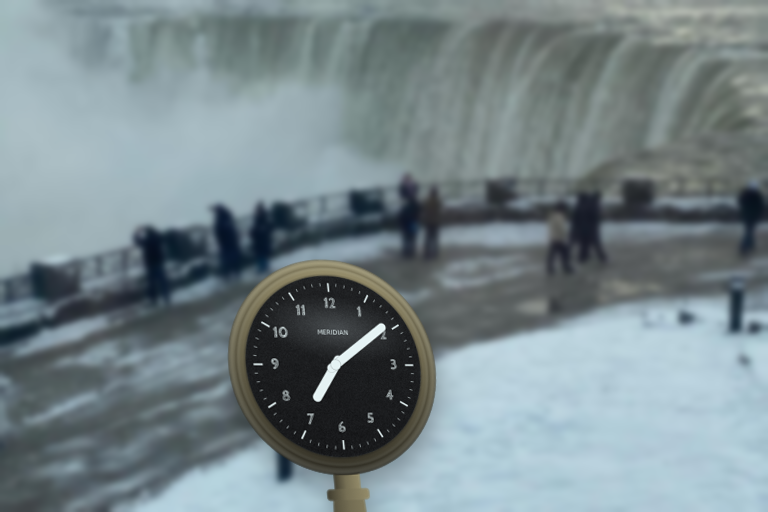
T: 7 h 09 min
